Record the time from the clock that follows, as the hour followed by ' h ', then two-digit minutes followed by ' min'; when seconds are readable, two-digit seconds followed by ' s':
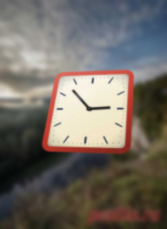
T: 2 h 53 min
